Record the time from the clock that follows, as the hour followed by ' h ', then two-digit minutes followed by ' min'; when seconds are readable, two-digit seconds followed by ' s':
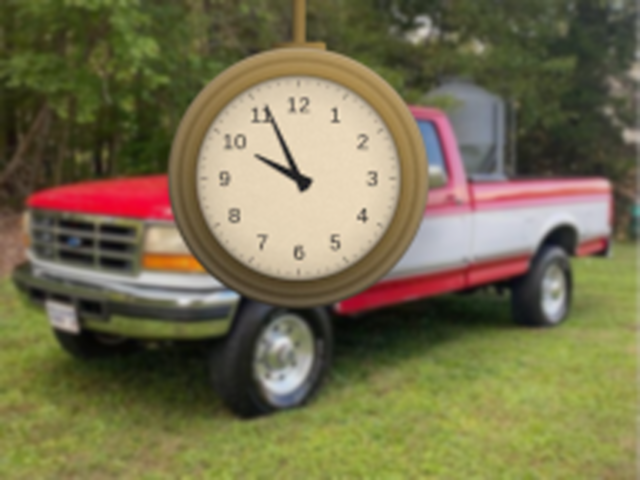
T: 9 h 56 min
